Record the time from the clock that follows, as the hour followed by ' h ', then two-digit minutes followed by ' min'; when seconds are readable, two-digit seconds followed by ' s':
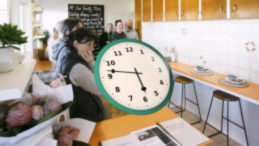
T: 5 h 47 min
